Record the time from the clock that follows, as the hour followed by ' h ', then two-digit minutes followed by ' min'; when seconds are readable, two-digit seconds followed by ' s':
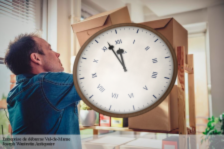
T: 11 h 57 min
